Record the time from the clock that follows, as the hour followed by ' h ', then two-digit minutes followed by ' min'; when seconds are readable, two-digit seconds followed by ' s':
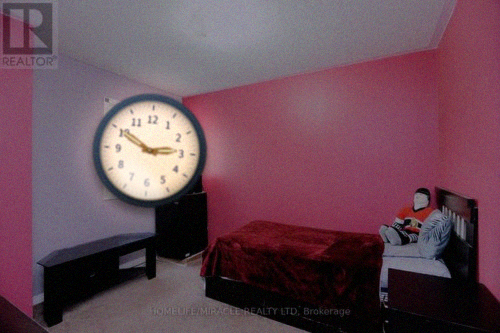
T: 2 h 50 min
